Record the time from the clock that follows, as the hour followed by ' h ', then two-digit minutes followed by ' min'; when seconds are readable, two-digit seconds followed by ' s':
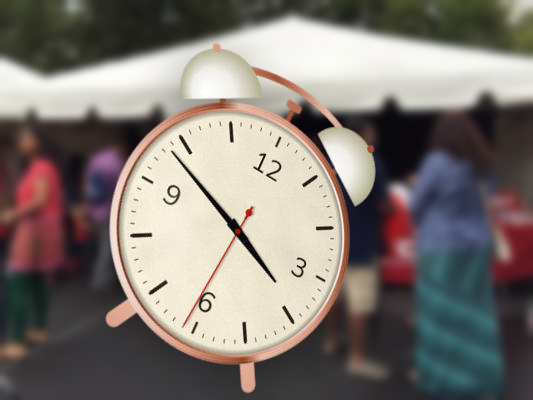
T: 3 h 48 min 31 s
